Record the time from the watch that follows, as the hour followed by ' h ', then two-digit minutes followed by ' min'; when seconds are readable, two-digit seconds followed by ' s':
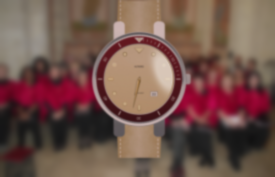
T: 6 h 32 min
